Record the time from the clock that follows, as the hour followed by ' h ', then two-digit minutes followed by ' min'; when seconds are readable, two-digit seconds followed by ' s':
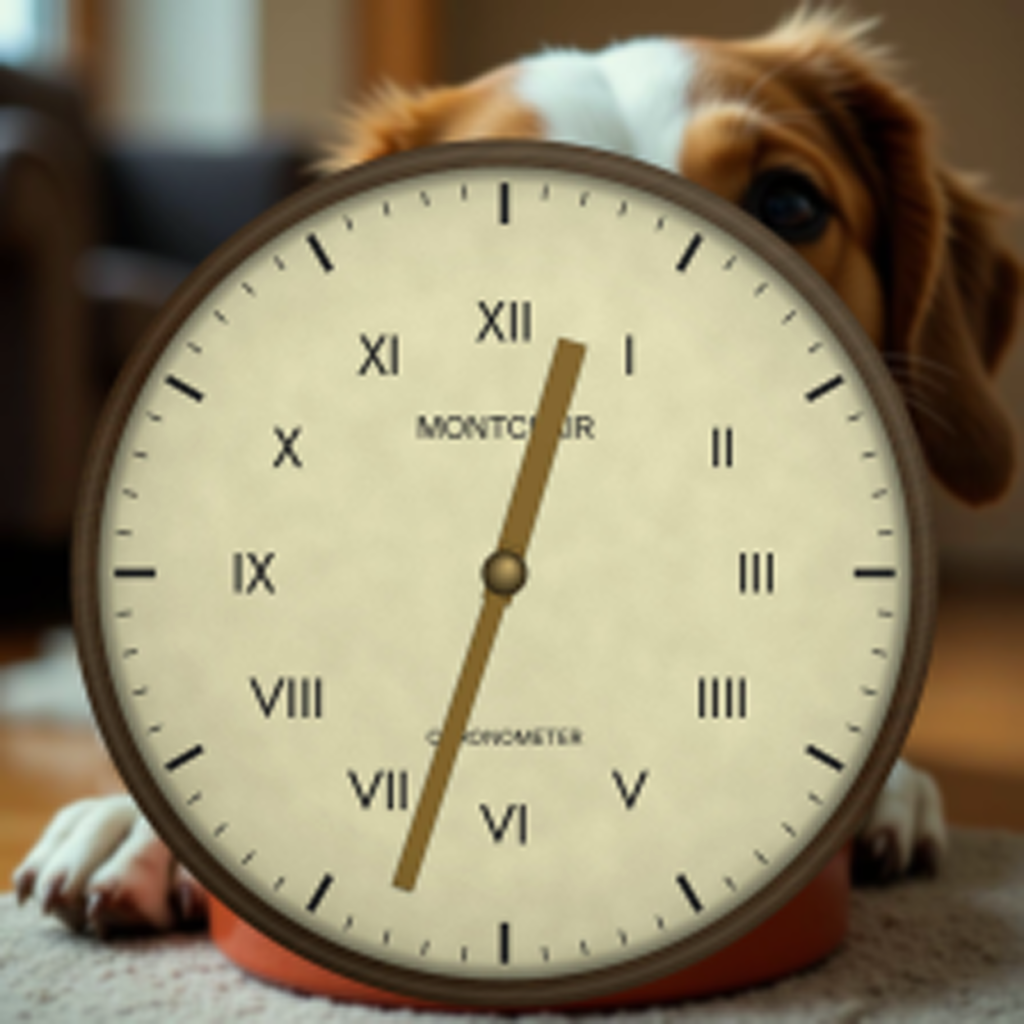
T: 12 h 33 min
